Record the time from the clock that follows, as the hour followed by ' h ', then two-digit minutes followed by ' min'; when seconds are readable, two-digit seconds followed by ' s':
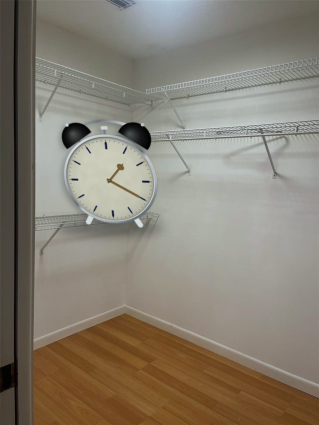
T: 1 h 20 min
